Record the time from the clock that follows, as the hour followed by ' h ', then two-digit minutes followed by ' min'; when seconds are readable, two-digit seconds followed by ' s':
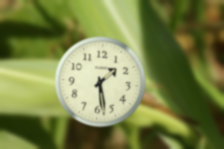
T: 1 h 28 min
